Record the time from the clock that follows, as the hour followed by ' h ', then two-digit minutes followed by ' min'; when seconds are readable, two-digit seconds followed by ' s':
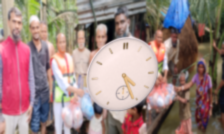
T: 4 h 26 min
